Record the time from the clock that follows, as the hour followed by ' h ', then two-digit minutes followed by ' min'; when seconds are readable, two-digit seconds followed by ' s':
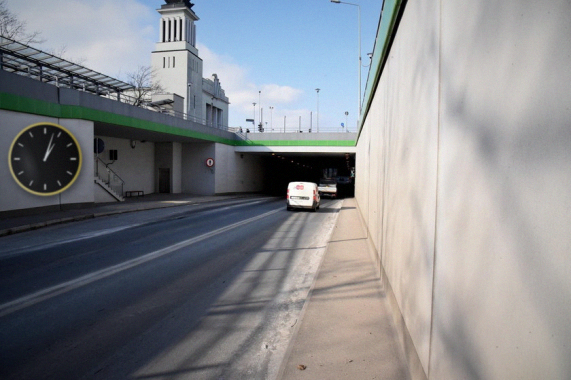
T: 1 h 03 min
